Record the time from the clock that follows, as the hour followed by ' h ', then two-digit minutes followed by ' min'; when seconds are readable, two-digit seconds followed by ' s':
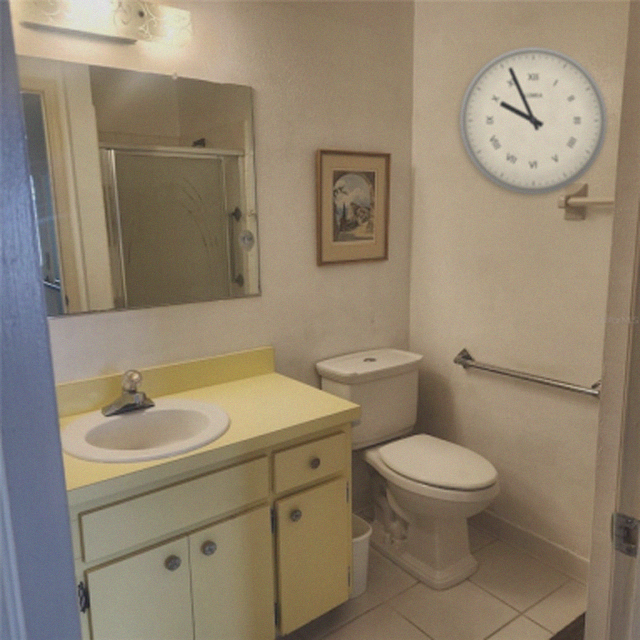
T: 9 h 56 min
